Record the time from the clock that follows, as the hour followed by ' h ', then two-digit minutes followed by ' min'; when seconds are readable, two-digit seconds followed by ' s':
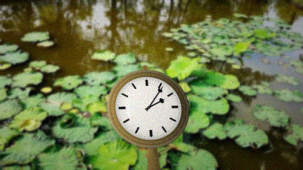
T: 2 h 06 min
